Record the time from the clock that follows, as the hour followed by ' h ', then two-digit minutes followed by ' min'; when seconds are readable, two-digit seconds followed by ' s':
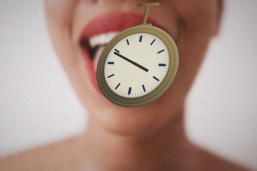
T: 3 h 49 min
